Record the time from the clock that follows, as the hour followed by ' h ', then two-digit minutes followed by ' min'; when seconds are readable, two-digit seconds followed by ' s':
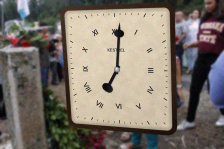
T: 7 h 01 min
